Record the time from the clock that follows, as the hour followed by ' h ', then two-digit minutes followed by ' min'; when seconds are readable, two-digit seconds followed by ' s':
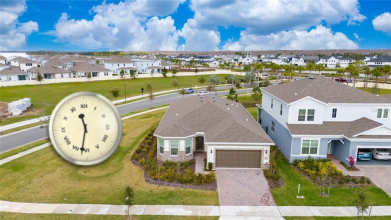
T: 11 h 32 min
